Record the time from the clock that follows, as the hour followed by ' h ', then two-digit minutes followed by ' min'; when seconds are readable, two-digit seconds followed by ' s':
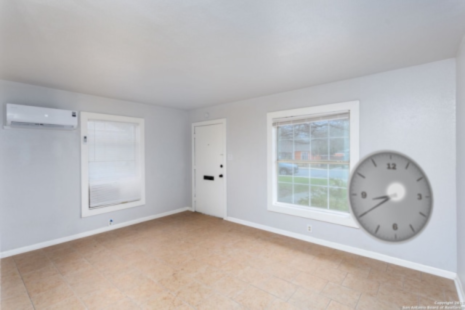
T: 8 h 40 min
